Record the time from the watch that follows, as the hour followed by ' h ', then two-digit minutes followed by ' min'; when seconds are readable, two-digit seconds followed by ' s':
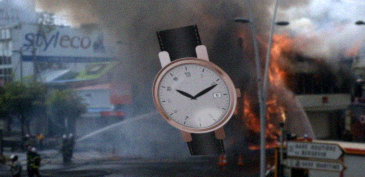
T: 10 h 11 min
